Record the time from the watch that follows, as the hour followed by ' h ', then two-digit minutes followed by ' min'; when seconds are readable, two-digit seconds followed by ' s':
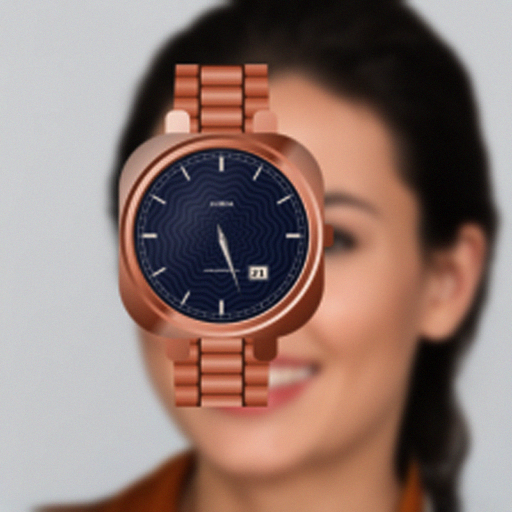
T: 5 h 27 min
